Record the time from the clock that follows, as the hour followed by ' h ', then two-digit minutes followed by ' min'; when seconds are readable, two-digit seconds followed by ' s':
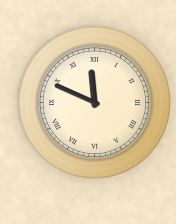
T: 11 h 49 min
